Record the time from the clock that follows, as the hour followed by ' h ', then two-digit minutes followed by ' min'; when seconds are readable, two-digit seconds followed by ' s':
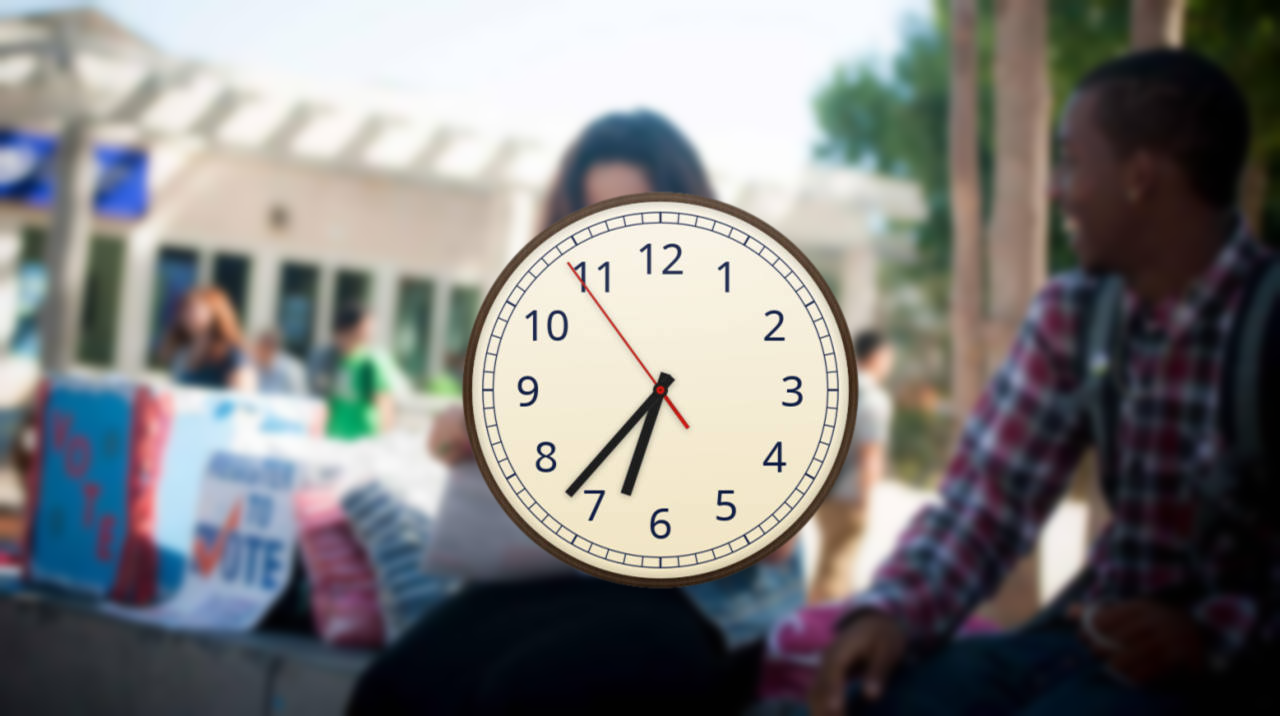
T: 6 h 36 min 54 s
